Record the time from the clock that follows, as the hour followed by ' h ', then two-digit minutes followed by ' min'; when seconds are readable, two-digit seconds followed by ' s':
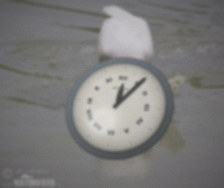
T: 12 h 06 min
